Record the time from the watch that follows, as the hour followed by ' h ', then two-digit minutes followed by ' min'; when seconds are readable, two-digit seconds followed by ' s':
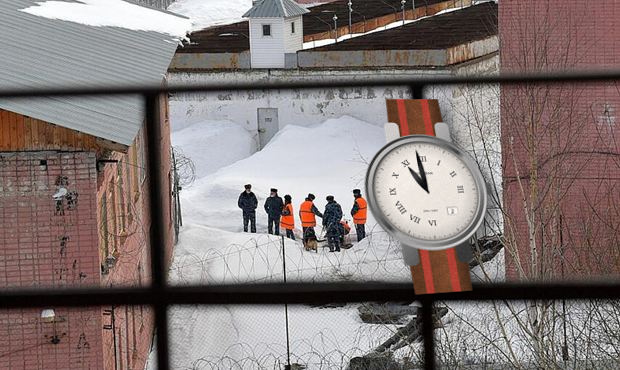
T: 10 h 59 min
